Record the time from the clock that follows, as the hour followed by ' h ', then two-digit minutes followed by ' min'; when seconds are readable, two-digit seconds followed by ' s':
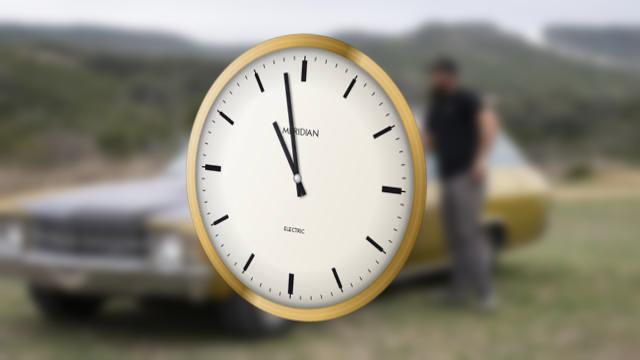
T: 10 h 58 min
